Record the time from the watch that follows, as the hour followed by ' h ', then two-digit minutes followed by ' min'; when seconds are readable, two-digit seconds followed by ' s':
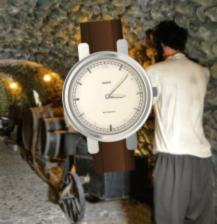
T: 3 h 08 min
